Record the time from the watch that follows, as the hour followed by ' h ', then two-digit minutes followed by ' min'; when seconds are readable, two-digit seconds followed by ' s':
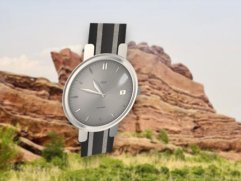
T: 10 h 48 min
